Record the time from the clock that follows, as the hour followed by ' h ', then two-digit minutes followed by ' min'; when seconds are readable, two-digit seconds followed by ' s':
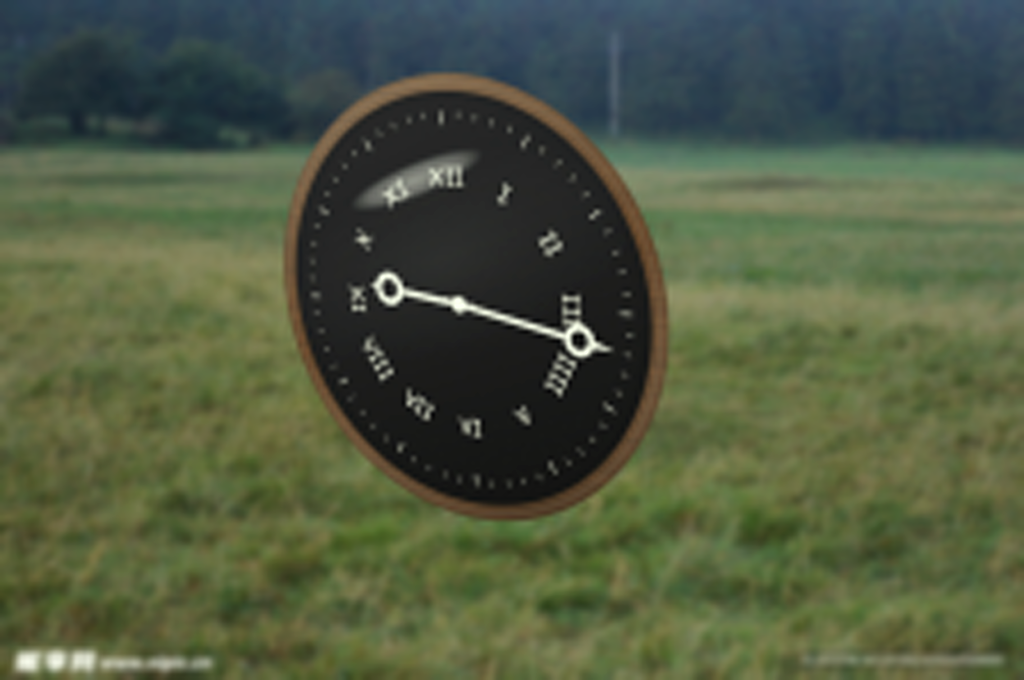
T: 9 h 17 min
